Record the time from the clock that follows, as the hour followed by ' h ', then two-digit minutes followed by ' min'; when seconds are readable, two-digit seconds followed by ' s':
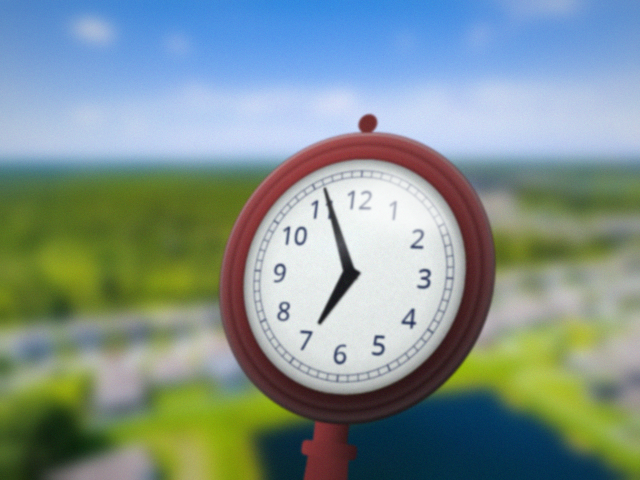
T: 6 h 56 min
